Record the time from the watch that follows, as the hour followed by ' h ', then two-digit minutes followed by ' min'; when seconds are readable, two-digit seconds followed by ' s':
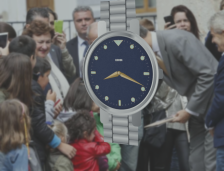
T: 8 h 19 min
